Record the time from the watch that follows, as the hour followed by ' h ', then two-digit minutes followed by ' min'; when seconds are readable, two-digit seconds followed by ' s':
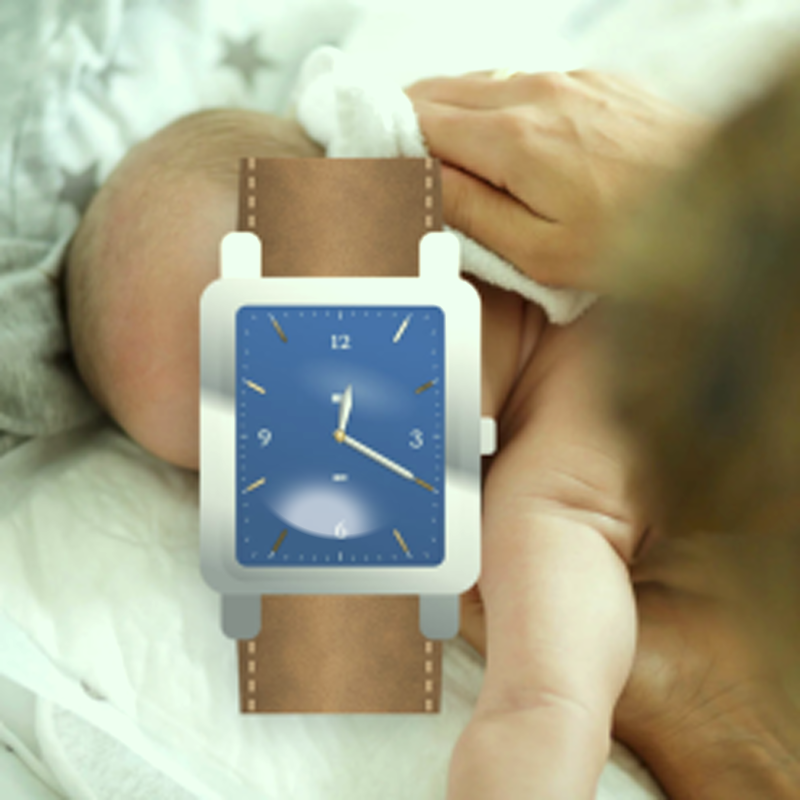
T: 12 h 20 min
